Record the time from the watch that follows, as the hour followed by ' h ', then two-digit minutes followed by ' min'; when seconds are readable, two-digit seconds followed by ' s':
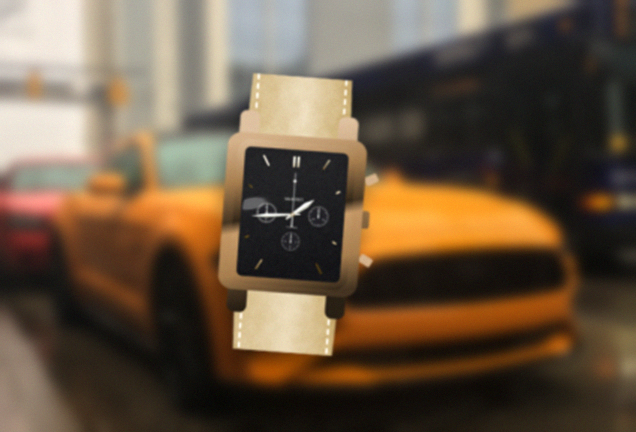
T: 1 h 44 min
